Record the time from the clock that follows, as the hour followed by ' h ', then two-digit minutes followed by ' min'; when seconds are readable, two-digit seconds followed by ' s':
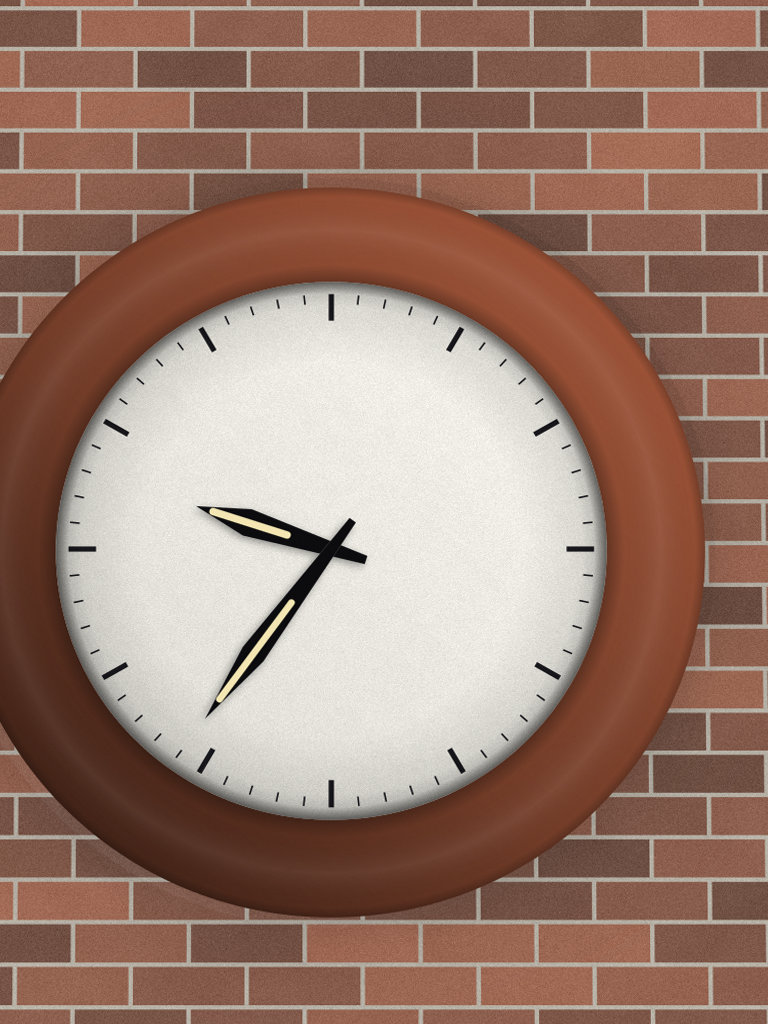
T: 9 h 36 min
